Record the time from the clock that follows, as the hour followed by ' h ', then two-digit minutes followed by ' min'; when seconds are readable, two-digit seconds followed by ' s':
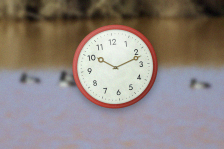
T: 10 h 12 min
